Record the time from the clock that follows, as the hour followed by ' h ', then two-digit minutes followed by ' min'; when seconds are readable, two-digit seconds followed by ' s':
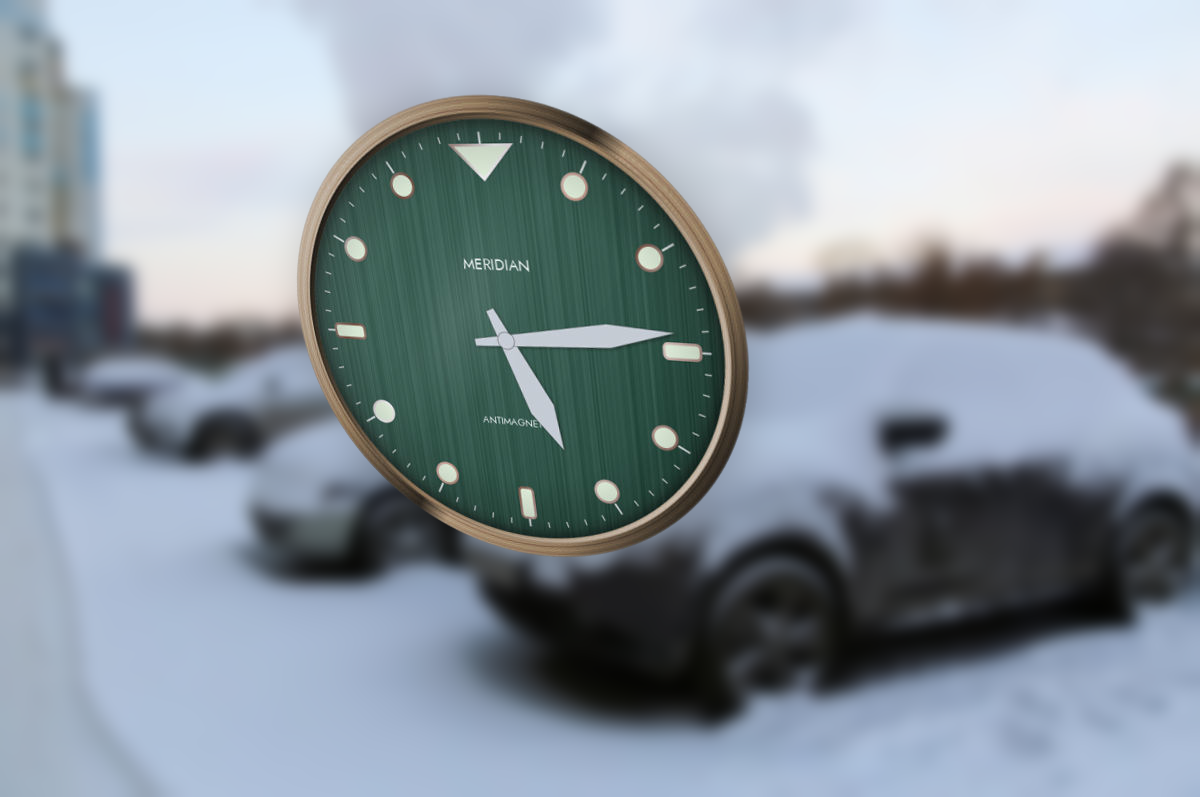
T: 5 h 14 min
